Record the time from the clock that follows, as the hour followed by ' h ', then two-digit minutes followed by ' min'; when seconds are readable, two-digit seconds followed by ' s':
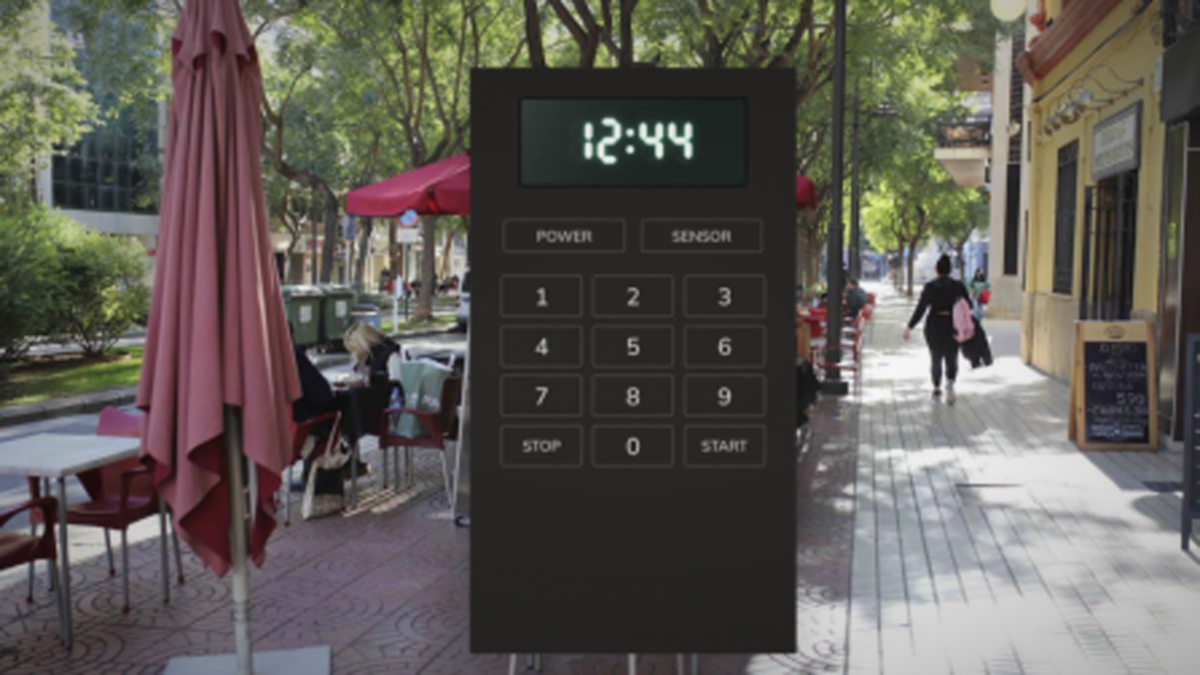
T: 12 h 44 min
